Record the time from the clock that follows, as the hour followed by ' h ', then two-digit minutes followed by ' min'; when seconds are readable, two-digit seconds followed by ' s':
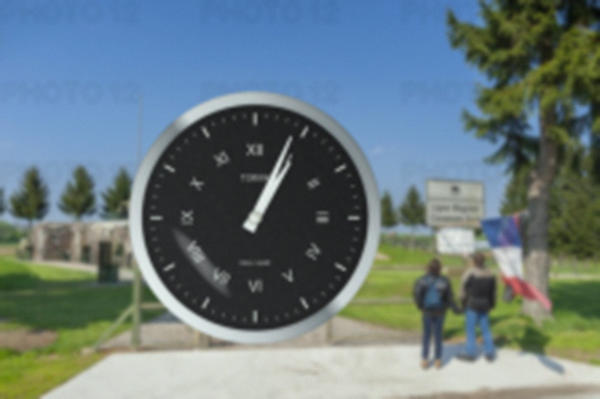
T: 1 h 04 min
